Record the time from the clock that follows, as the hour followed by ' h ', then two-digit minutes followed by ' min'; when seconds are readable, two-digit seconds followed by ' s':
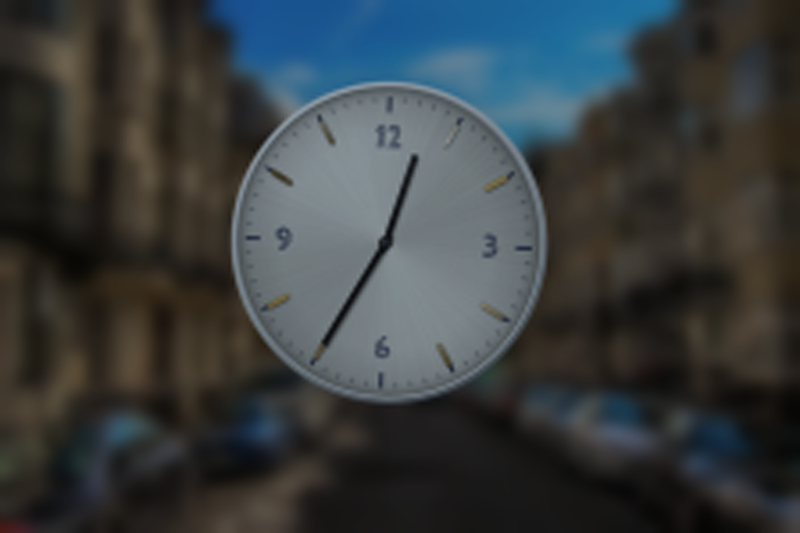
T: 12 h 35 min
